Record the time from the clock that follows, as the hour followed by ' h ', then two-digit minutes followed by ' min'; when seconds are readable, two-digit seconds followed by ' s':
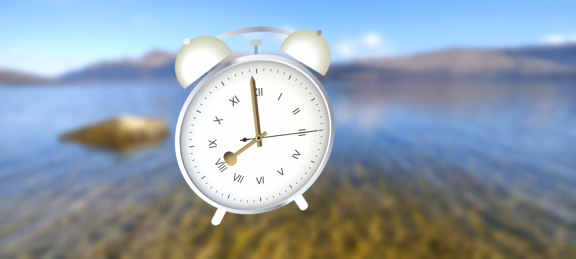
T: 7 h 59 min 15 s
